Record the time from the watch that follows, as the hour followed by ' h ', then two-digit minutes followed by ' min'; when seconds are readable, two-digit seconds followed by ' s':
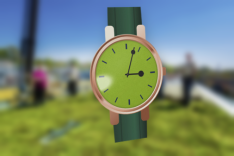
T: 3 h 03 min
